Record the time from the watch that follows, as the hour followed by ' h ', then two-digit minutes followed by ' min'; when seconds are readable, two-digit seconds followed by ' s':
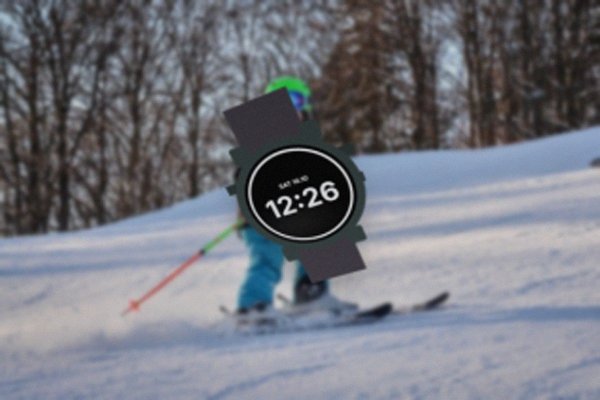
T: 12 h 26 min
